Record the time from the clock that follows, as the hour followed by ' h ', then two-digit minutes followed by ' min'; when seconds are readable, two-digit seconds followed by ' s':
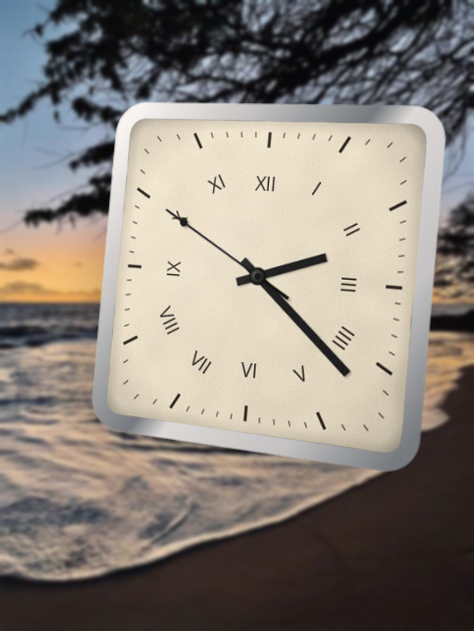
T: 2 h 21 min 50 s
